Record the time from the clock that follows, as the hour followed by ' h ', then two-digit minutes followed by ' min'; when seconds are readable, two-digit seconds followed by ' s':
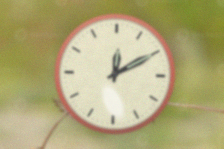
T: 12 h 10 min
